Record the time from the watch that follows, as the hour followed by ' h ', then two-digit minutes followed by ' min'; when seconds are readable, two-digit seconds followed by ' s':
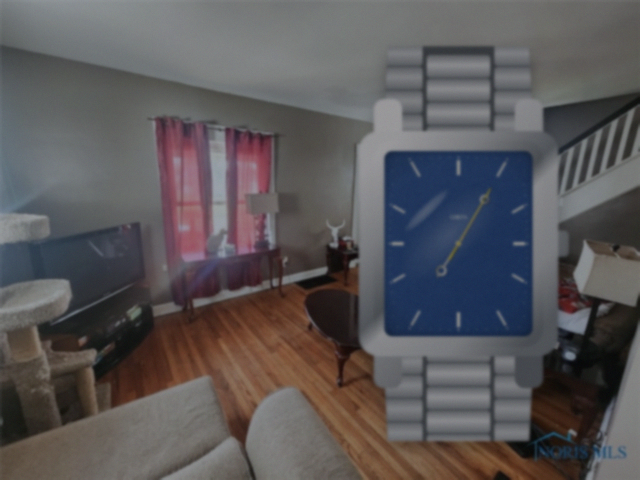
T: 7 h 05 min 05 s
